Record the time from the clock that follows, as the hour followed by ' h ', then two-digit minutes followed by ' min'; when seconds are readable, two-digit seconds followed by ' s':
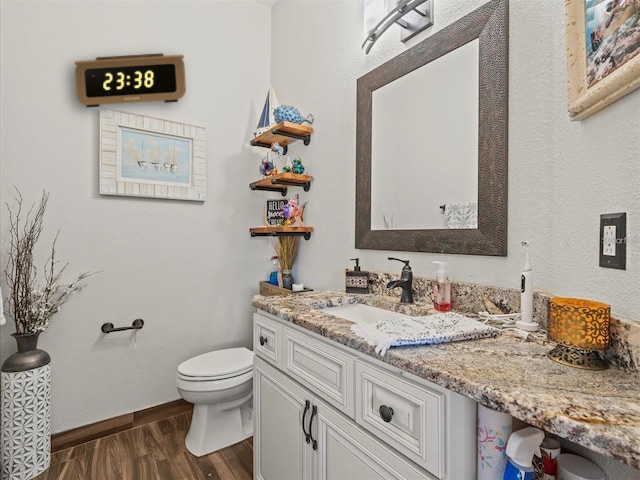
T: 23 h 38 min
